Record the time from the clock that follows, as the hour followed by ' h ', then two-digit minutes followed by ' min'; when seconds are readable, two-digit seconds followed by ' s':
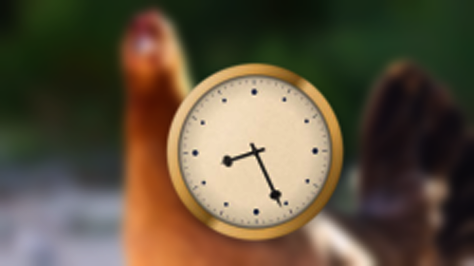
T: 8 h 26 min
